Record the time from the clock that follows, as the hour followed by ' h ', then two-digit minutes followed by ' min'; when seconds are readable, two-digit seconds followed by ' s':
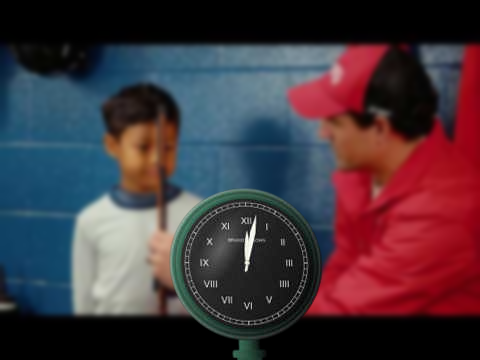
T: 12 h 02 min
